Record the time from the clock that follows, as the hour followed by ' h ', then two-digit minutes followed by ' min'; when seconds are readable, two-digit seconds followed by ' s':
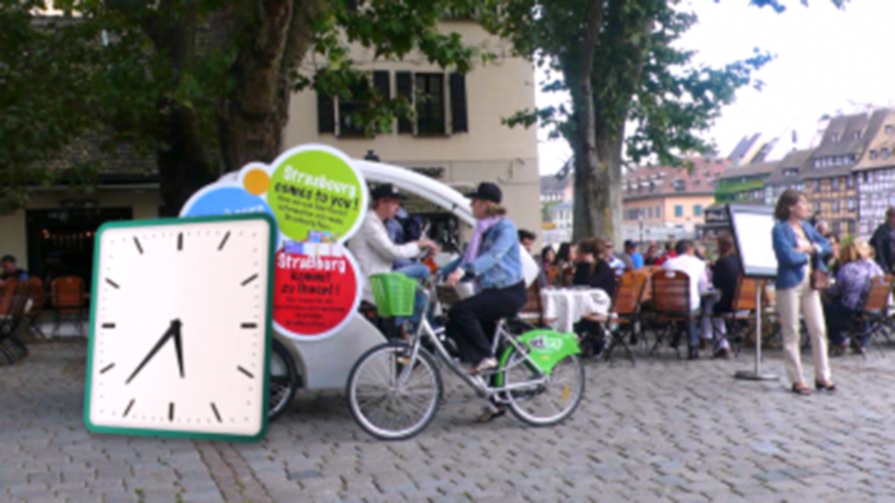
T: 5 h 37 min
